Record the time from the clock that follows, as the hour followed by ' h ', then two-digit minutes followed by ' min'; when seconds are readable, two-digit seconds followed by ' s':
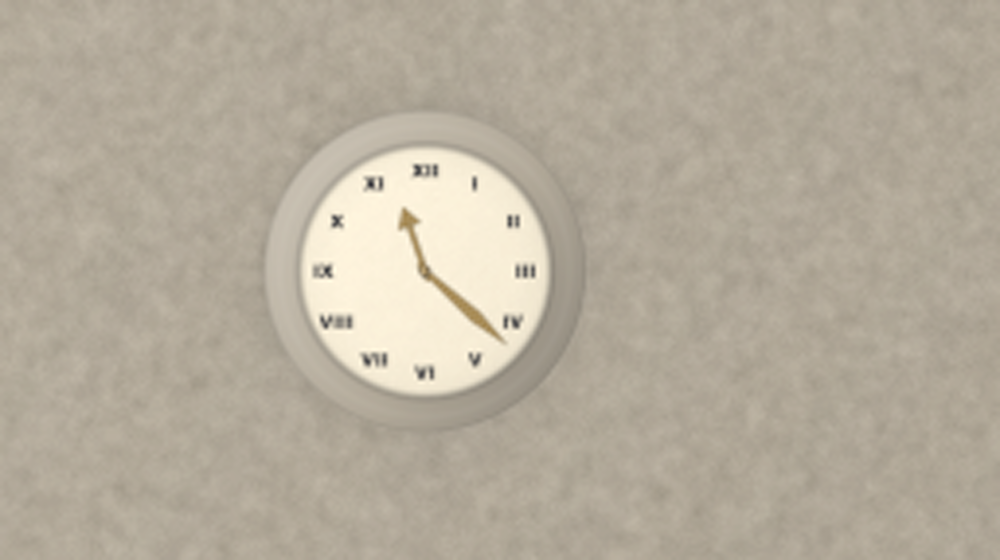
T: 11 h 22 min
